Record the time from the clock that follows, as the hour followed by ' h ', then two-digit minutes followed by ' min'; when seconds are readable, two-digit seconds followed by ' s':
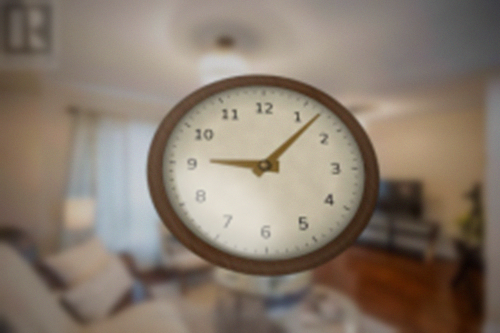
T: 9 h 07 min
